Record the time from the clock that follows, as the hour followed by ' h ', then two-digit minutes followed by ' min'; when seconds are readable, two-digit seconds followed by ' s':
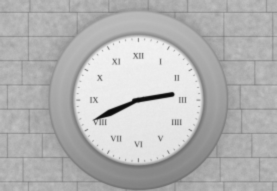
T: 2 h 41 min
